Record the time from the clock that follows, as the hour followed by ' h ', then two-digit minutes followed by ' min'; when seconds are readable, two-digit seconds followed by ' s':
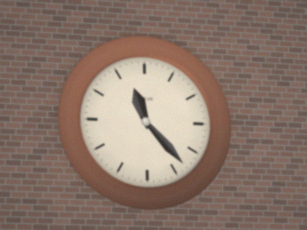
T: 11 h 23 min
